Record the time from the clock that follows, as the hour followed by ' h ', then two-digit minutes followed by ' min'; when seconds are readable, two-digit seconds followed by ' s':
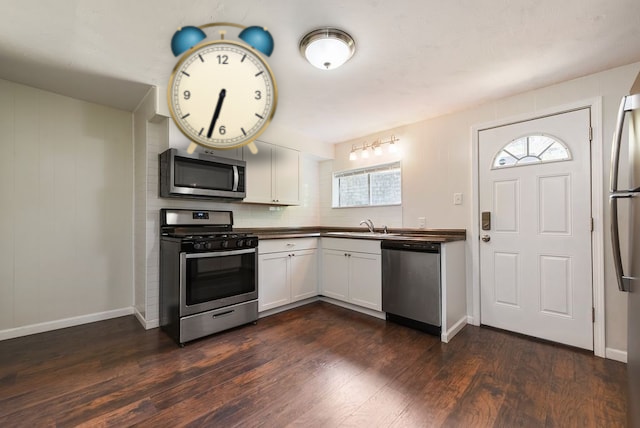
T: 6 h 33 min
